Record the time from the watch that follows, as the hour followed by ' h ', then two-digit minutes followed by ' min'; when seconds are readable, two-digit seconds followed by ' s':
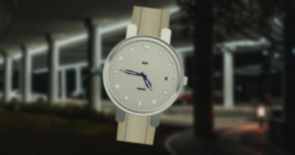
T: 4 h 46 min
